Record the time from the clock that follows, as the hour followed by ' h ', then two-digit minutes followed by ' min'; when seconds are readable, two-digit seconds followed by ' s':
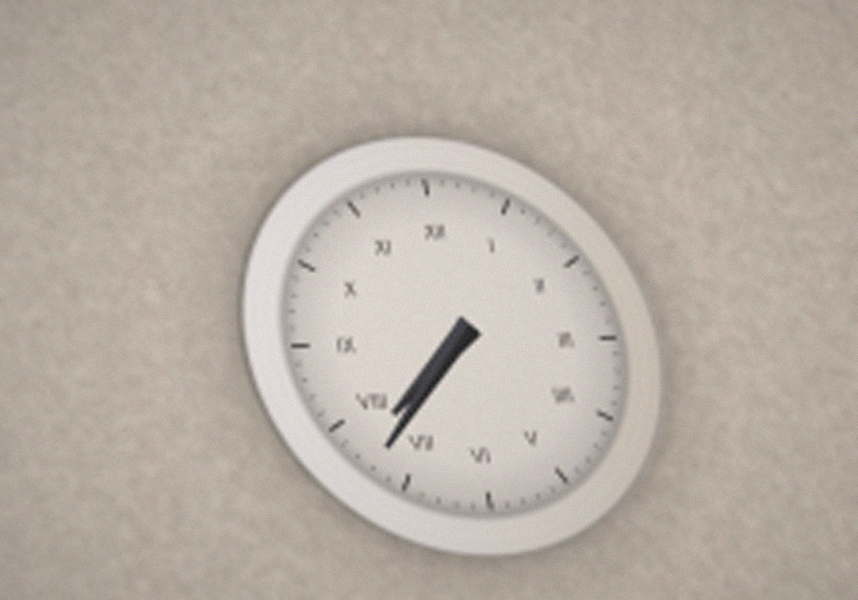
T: 7 h 37 min
